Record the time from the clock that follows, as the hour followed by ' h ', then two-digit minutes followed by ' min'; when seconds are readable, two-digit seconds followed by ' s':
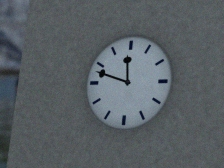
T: 11 h 48 min
